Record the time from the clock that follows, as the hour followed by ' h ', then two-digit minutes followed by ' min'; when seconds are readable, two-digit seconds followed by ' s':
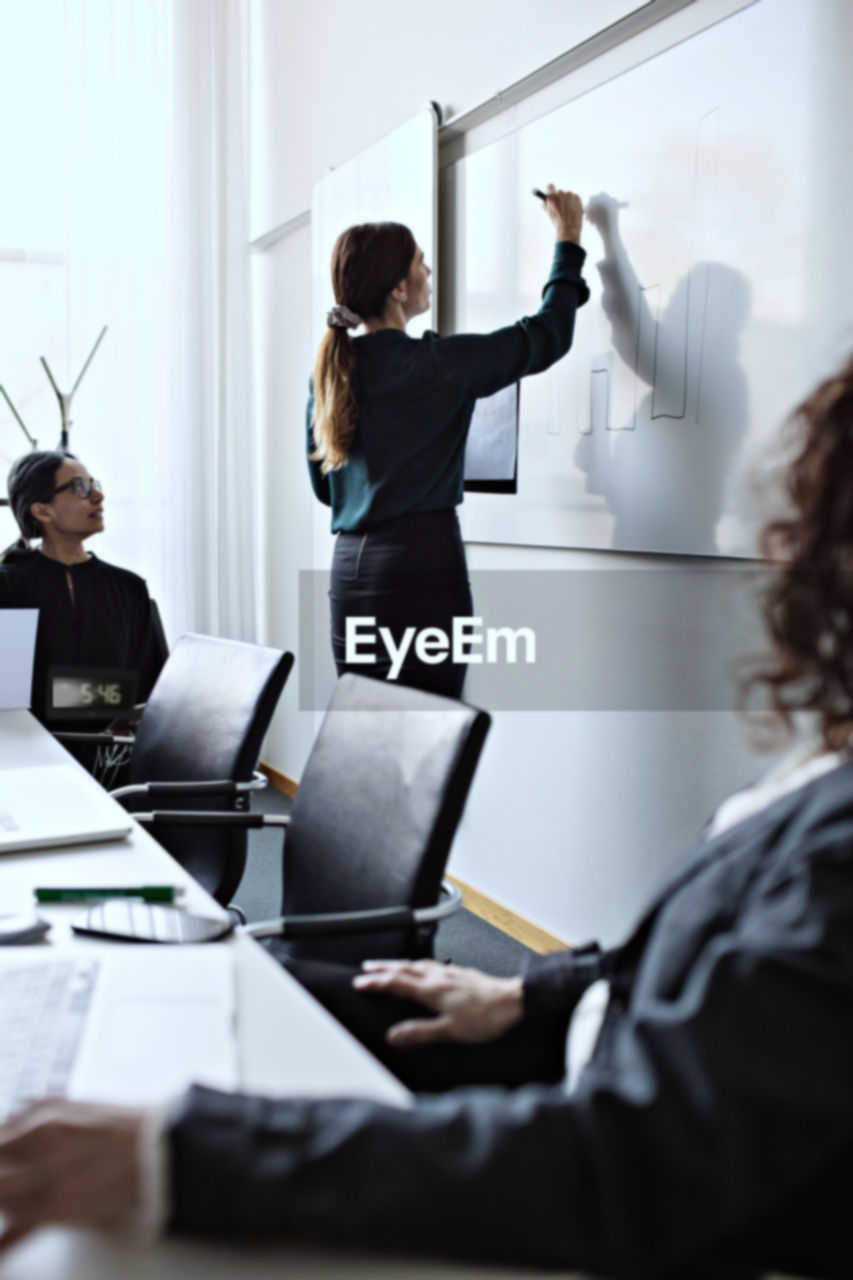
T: 5 h 46 min
